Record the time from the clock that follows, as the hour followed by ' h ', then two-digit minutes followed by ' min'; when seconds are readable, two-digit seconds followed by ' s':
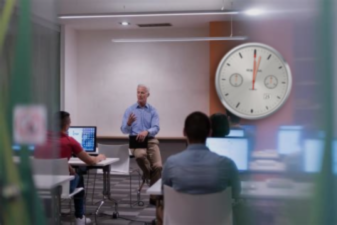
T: 12 h 02 min
